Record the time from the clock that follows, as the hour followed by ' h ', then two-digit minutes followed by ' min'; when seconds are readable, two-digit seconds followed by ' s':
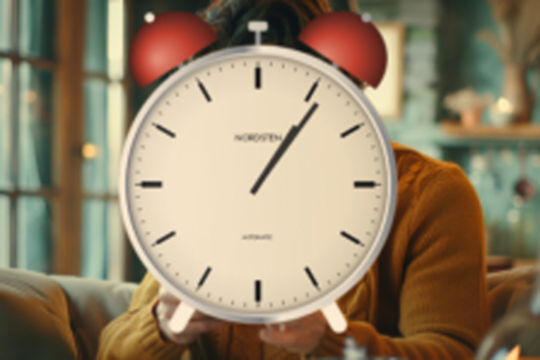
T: 1 h 06 min
